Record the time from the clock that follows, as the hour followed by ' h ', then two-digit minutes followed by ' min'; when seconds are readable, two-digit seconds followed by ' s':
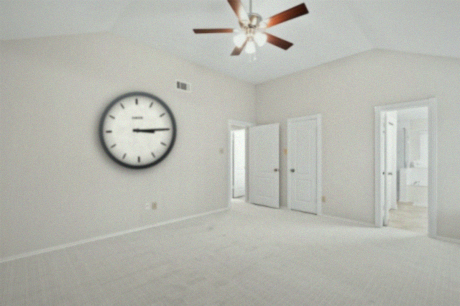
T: 3 h 15 min
